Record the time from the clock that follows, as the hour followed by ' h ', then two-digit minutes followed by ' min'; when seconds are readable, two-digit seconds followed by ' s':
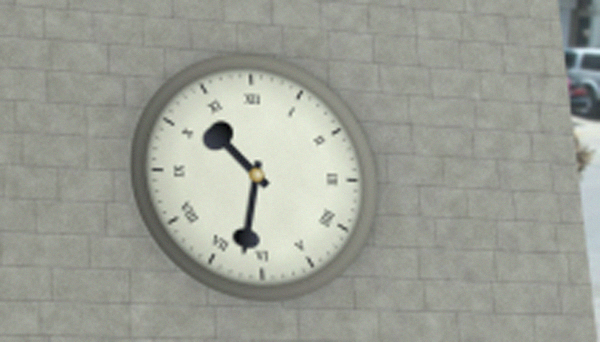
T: 10 h 32 min
